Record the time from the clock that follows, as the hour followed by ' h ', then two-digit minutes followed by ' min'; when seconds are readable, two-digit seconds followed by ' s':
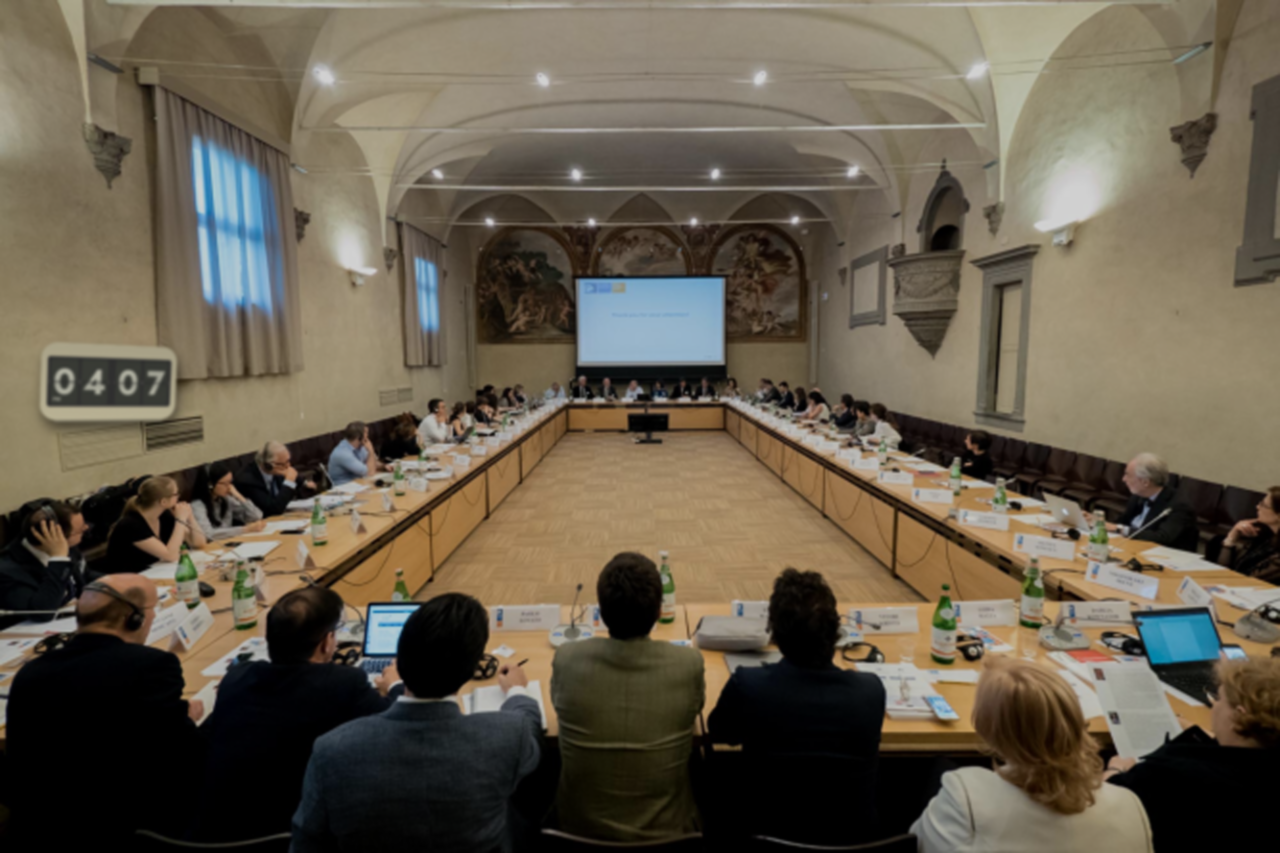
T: 4 h 07 min
